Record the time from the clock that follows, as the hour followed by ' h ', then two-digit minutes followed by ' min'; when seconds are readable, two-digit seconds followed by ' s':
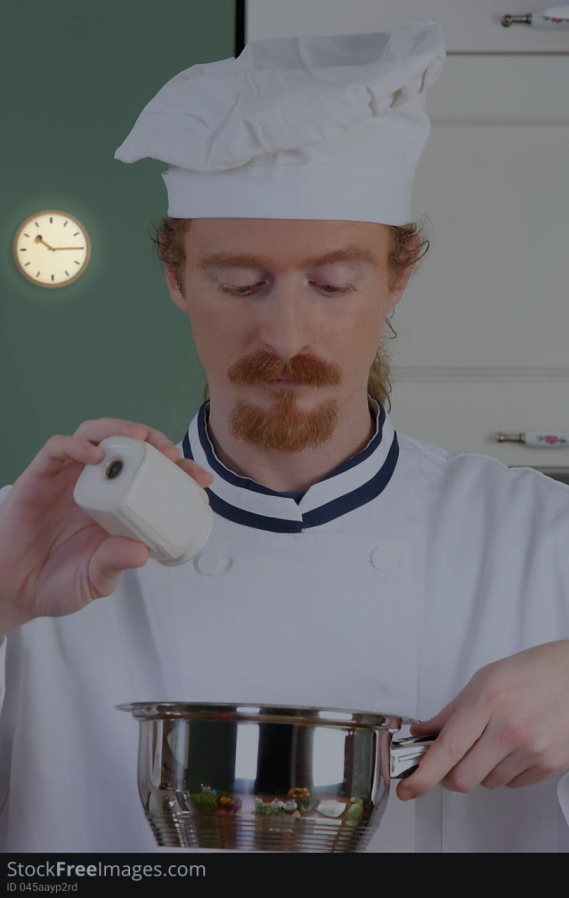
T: 10 h 15 min
